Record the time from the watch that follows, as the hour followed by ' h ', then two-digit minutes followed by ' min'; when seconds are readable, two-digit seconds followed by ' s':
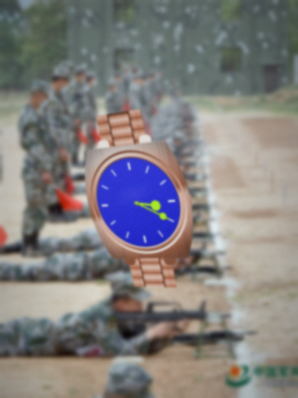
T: 3 h 20 min
